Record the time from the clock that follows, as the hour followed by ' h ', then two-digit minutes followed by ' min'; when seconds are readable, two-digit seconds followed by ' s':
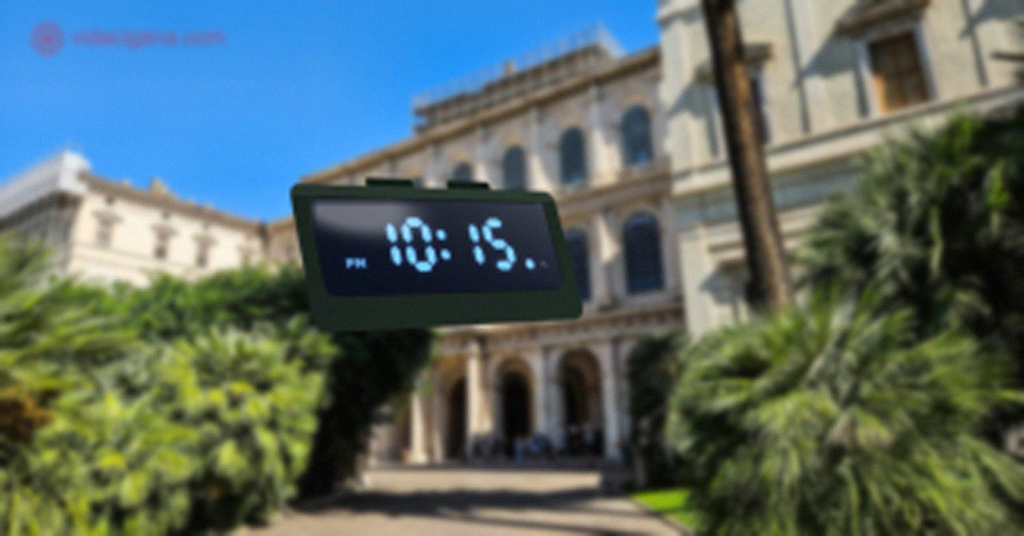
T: 10 h 15 min
